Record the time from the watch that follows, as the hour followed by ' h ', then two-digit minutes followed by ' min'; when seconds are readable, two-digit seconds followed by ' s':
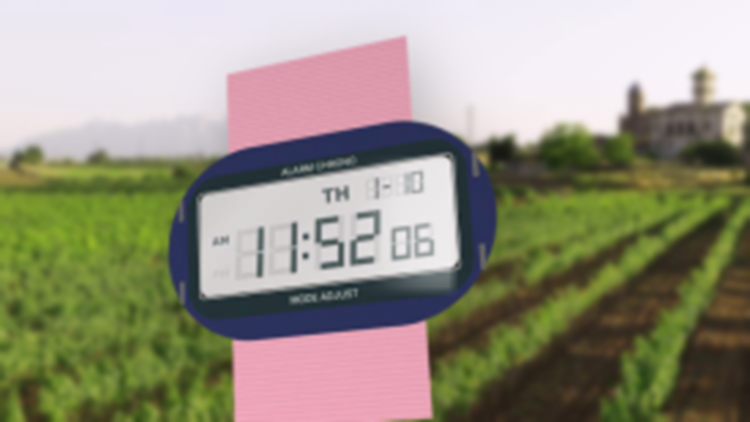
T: 11 h 52 min 06 s
